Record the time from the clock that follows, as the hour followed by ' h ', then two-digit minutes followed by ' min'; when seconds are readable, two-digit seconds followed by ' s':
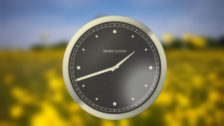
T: 1 h 42 min
